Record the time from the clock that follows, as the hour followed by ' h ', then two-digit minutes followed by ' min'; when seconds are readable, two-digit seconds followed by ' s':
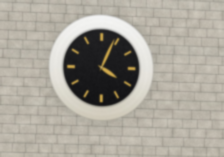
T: 4 h 04 min
